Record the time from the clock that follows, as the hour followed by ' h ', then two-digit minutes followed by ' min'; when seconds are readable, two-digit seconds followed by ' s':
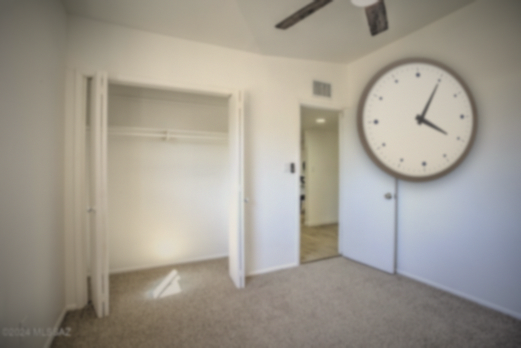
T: 4 h 05 min
